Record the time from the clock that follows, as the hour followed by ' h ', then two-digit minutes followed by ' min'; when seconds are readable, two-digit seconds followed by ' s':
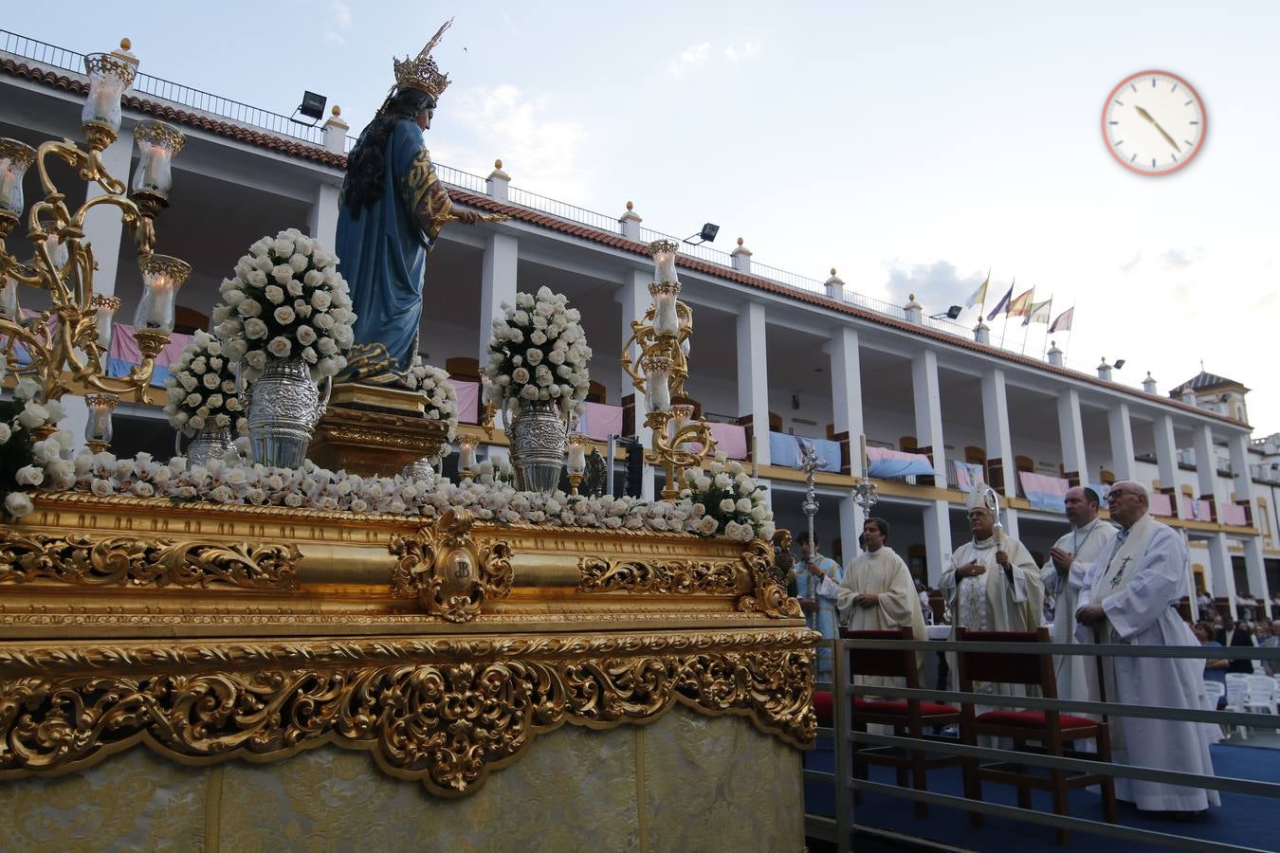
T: 10 h 23 min
